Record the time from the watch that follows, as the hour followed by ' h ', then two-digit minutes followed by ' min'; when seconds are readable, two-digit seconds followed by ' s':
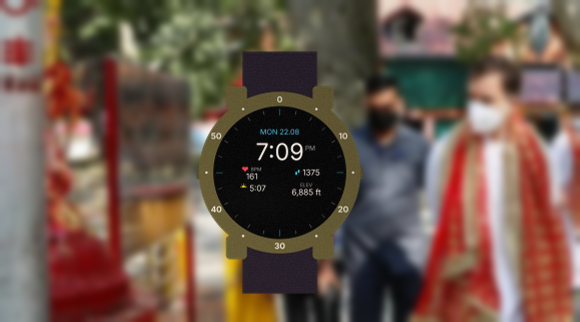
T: 7 h 09 min
